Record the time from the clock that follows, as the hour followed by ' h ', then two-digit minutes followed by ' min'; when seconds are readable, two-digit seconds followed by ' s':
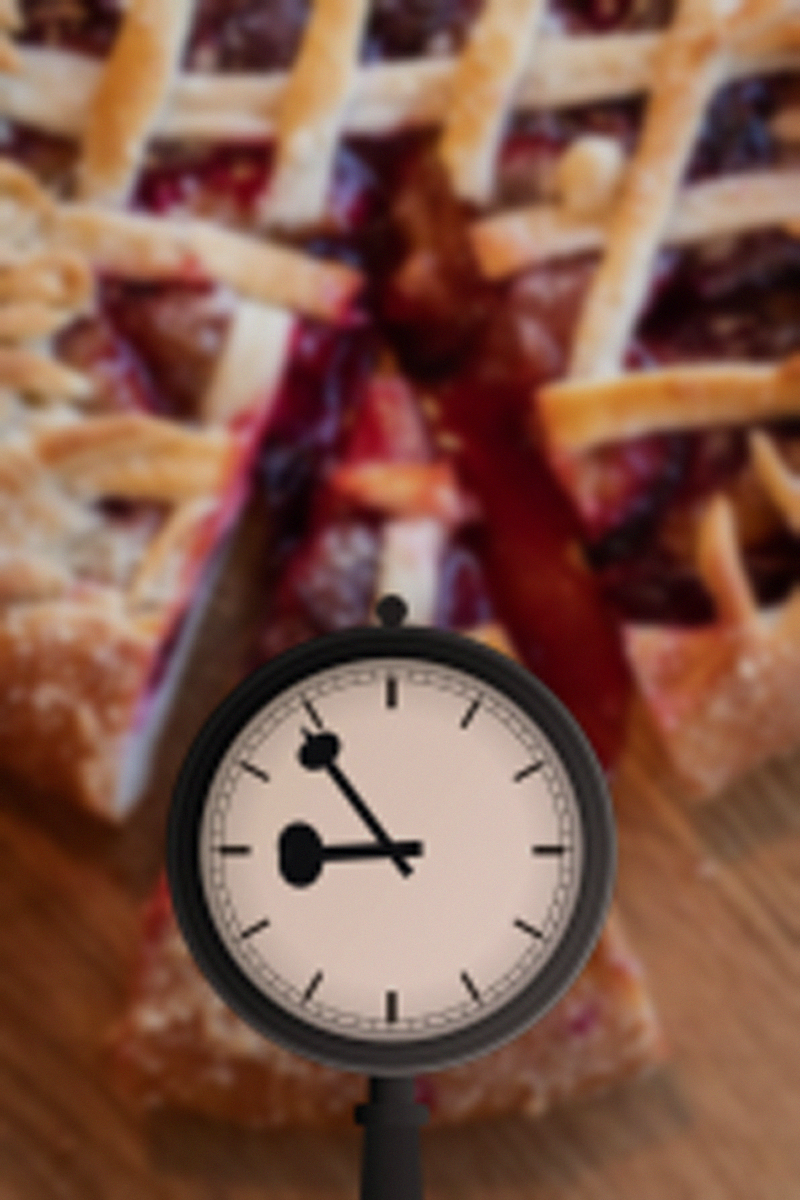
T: 8 h 54 min
